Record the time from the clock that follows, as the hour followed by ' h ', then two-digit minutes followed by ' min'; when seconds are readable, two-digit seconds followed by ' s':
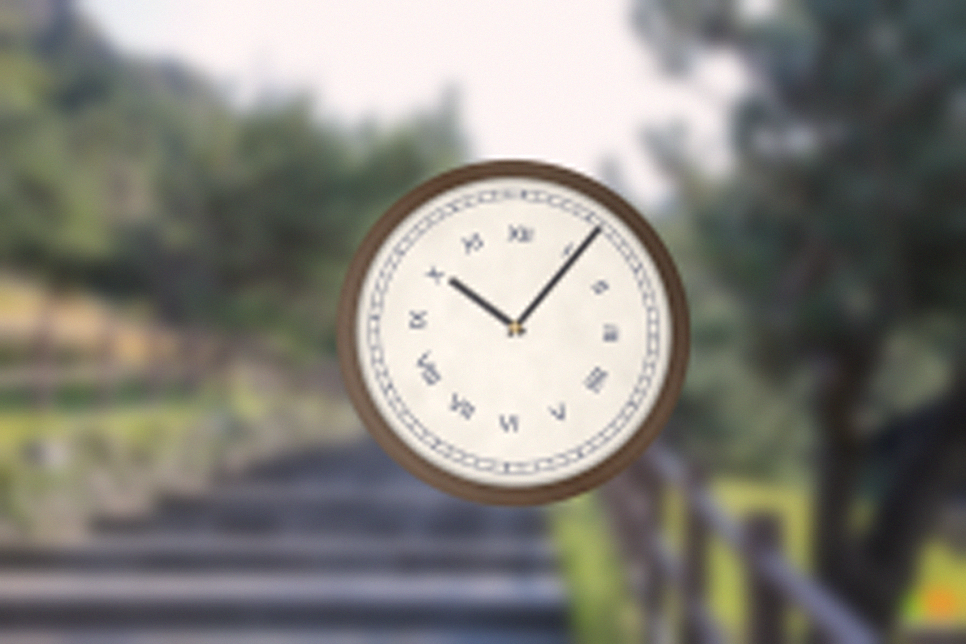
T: 10 h 06 min
